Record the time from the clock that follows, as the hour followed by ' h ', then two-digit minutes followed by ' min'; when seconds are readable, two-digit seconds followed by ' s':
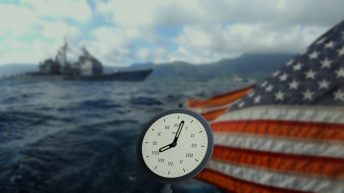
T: 8 h 02 min
